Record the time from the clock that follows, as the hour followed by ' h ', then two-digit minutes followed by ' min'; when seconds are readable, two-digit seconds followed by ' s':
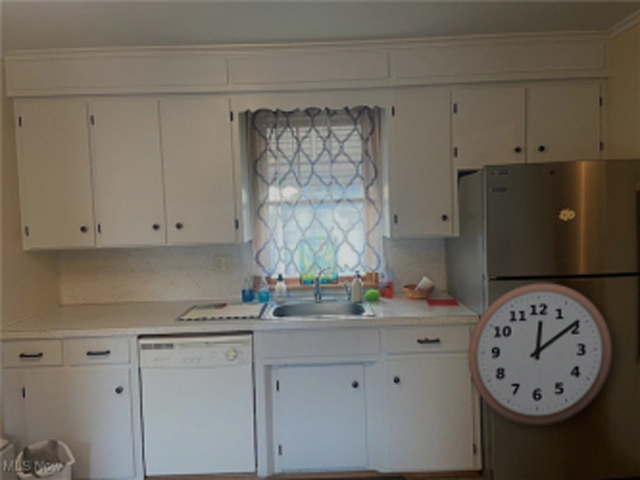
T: 12 h 09 min
